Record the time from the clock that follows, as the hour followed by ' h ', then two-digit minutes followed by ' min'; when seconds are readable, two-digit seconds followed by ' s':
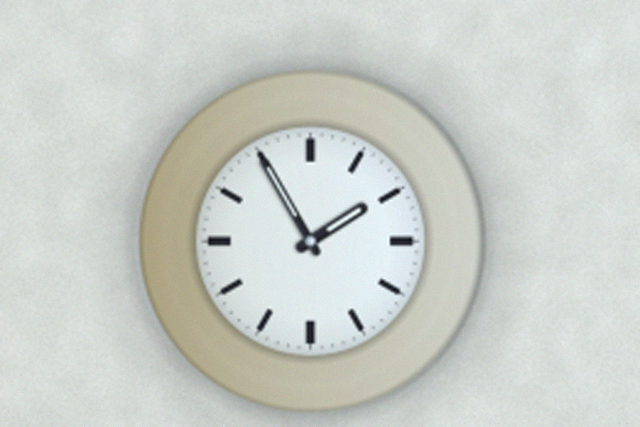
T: 1 h 55 min
